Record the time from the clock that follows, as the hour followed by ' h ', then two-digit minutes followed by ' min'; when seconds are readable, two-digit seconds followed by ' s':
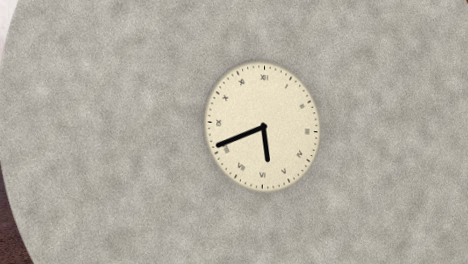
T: 5 h 41 min
